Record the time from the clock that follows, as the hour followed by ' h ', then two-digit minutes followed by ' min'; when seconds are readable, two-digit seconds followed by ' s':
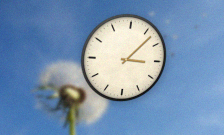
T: 3 h 07 min
